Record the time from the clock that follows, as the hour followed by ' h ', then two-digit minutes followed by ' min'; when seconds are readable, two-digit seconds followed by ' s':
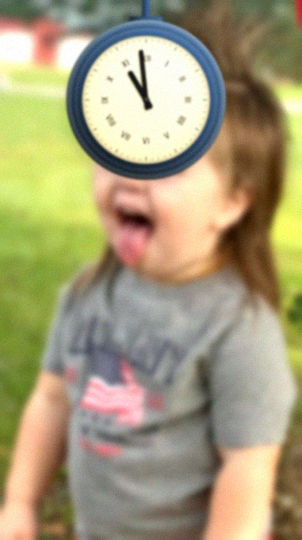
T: 10 h 59 min
